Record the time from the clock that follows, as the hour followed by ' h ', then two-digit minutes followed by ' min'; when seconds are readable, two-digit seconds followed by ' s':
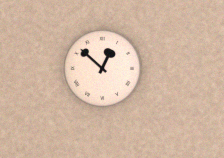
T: 12 h 52 min
